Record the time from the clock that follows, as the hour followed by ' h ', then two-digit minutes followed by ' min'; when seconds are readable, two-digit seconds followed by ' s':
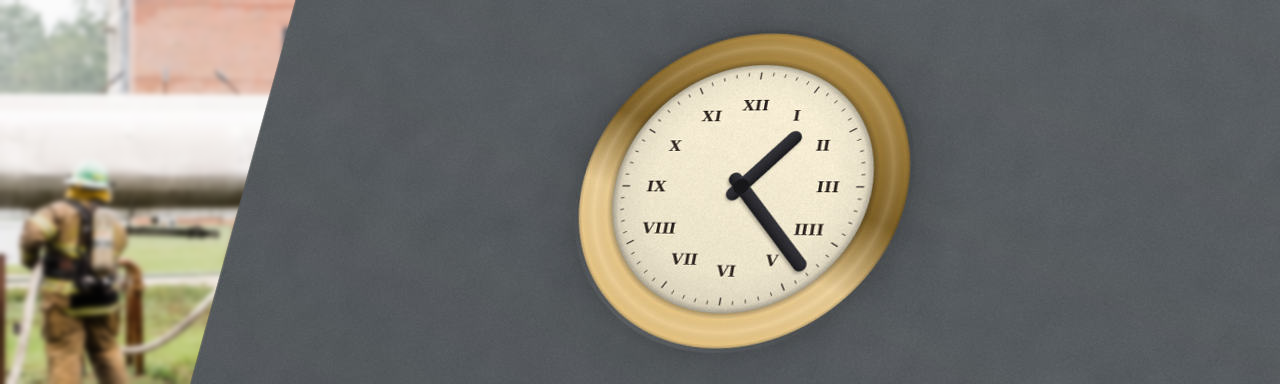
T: 1 h 23 min
